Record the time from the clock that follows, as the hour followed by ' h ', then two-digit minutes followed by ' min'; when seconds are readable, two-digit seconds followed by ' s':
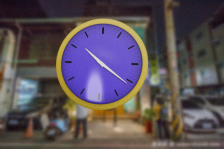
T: 10 h 21 min
